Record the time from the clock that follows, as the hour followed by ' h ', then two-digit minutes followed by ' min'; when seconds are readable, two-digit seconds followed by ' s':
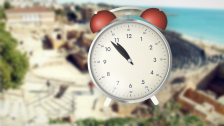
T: 10 h 53 min
